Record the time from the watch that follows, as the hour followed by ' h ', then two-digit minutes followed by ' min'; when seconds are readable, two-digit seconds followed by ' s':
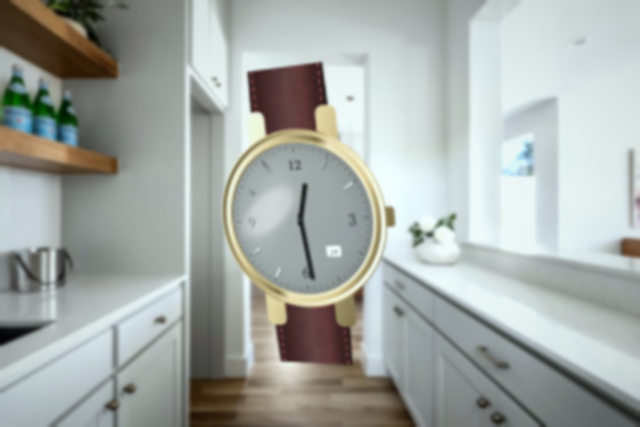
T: 12 h 29 min
